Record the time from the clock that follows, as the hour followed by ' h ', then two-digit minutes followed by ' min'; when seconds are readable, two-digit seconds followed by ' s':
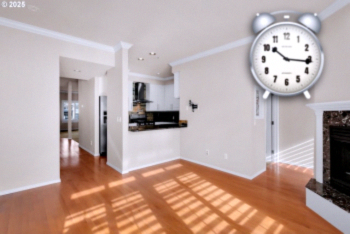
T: 10 h 16 min
